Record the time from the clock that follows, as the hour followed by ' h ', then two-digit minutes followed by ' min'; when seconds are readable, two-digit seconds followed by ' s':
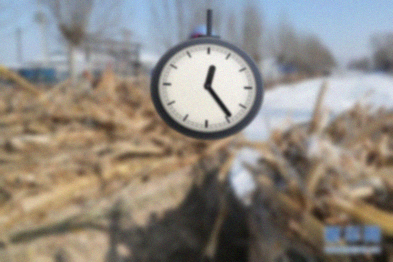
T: 12 h 24 min
